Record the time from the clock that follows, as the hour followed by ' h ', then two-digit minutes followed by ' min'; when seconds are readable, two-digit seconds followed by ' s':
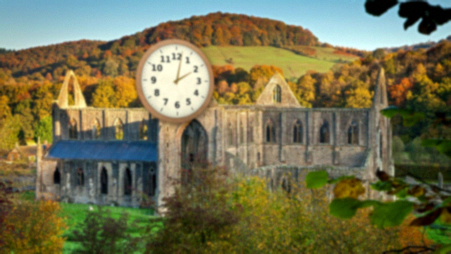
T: 2 h 02 min
